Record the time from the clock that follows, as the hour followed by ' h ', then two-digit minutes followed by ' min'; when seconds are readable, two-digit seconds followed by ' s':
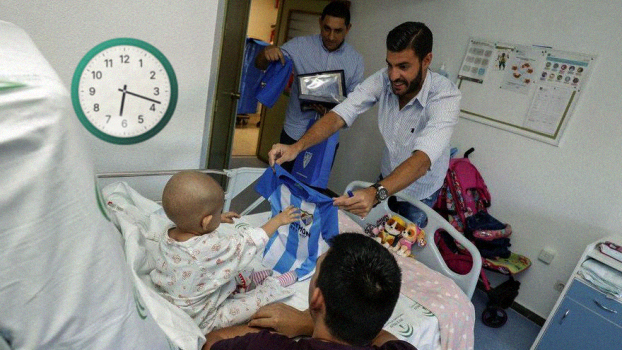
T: 6 h 18 min
